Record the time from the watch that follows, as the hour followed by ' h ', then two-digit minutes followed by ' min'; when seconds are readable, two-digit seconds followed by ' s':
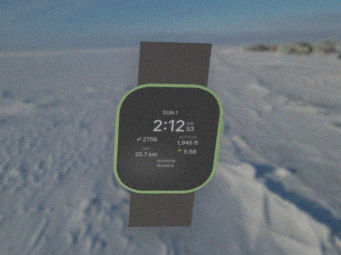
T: 2 h 12 min
